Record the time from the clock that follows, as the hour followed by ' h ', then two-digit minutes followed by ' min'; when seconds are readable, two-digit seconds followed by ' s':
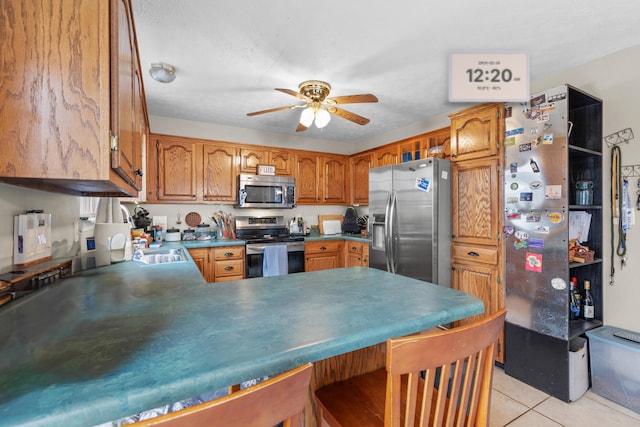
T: 12 h 20 min
